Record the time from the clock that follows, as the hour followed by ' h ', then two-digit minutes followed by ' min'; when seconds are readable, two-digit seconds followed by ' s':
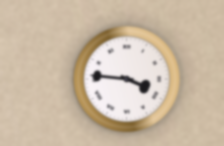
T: 3 h 46 min
